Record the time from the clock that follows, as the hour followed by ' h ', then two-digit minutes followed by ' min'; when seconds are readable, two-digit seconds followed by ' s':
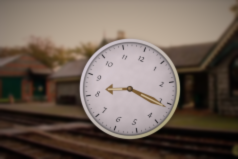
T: 8 h 16 min
